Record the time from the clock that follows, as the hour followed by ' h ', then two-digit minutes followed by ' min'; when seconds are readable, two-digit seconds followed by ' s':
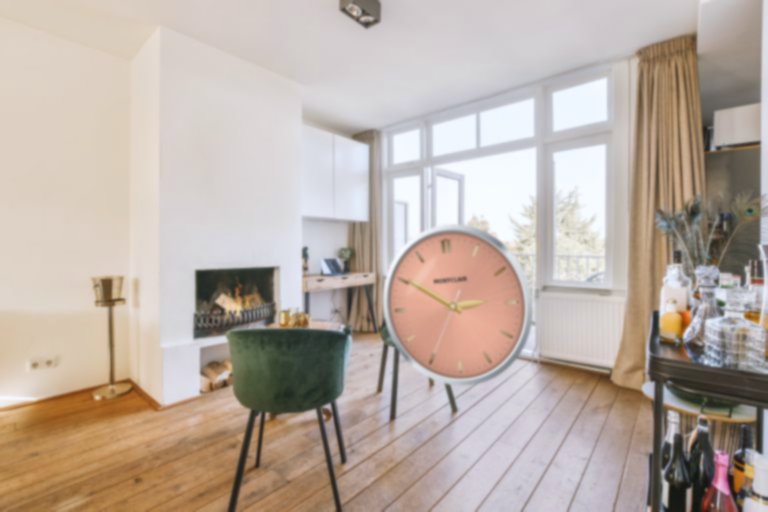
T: 2 h 50 min 35 s
